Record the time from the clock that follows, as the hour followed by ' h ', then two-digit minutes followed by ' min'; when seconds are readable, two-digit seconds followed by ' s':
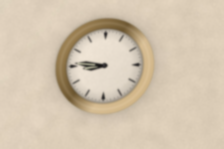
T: 8 h 46 min
